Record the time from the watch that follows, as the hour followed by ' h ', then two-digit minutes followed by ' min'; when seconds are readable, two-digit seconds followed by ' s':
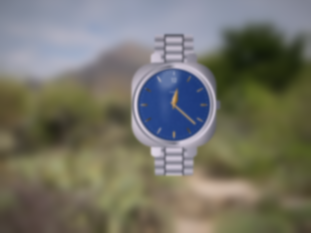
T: 12 h 22 min
